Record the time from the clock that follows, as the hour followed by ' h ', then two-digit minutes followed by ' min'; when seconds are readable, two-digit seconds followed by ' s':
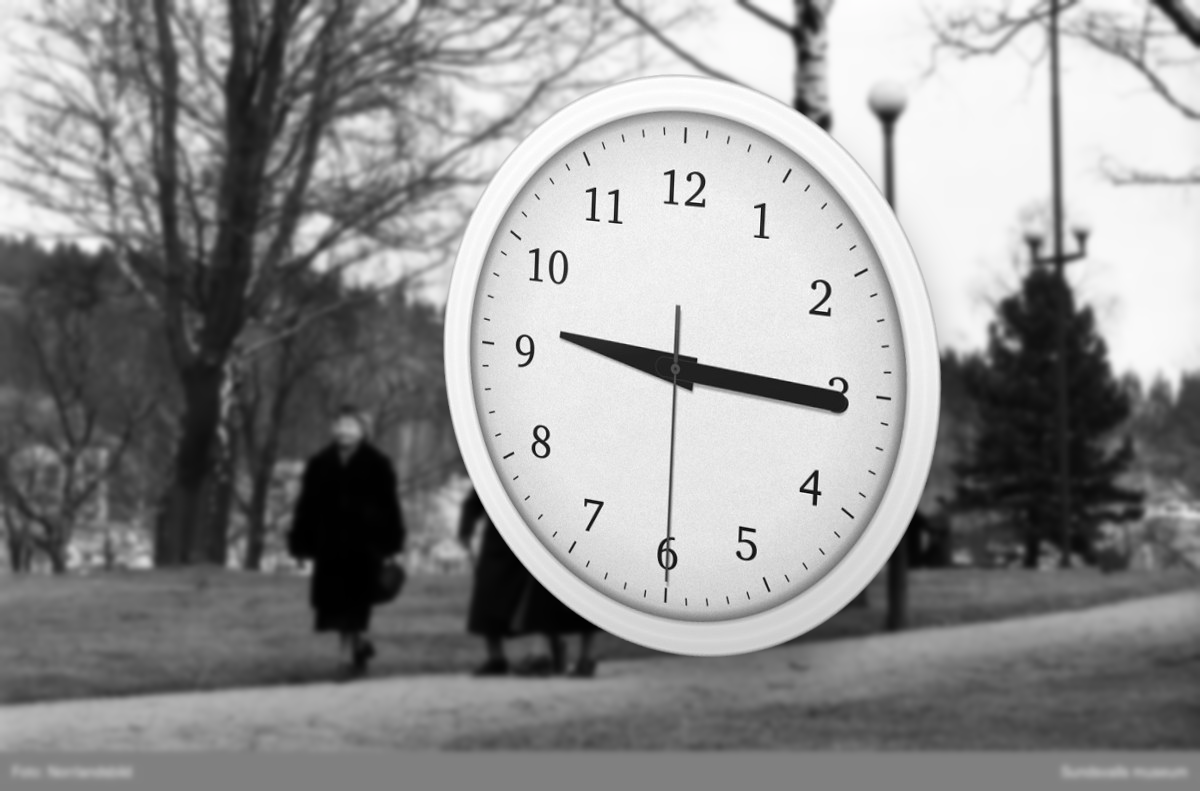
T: 9 h 15 min 30 s
